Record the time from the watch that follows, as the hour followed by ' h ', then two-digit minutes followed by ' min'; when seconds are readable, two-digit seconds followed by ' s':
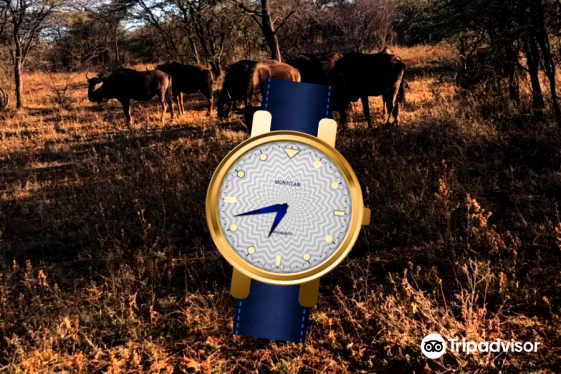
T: 6 h 42 min
